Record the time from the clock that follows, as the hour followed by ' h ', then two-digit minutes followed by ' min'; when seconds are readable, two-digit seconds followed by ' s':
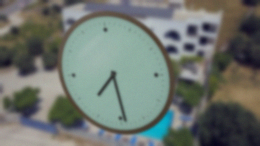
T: 7 h 29 min
